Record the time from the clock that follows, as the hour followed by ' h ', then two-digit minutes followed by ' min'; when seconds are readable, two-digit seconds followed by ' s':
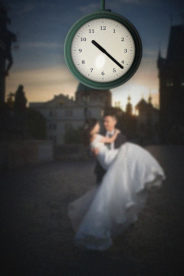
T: 10 h 22 min
